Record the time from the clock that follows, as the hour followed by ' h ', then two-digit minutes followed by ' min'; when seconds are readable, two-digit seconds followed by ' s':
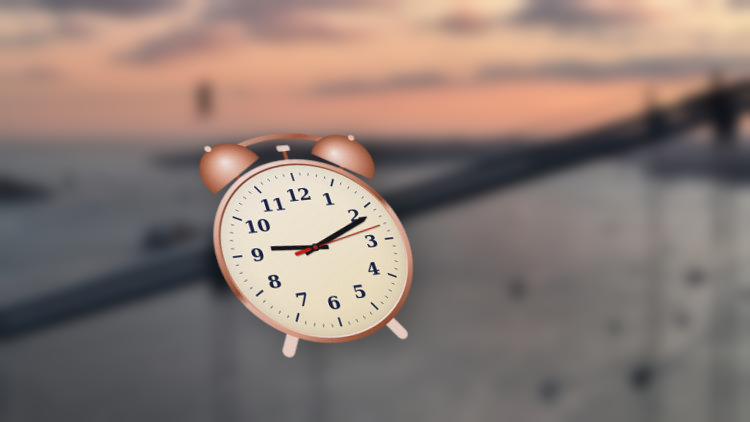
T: 9 h 11 min 13 s
